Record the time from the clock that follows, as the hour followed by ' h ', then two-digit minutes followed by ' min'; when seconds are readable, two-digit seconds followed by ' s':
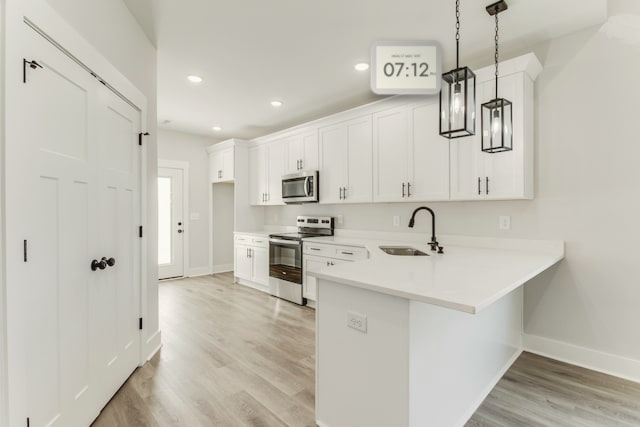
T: 7 h 12 min
